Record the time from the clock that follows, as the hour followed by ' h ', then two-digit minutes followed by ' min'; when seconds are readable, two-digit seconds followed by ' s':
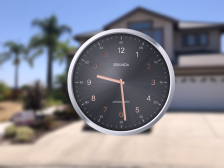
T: 9 h 29 min
